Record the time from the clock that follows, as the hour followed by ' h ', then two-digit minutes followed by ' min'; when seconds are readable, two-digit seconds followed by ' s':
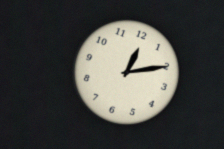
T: 12 h 10 min
